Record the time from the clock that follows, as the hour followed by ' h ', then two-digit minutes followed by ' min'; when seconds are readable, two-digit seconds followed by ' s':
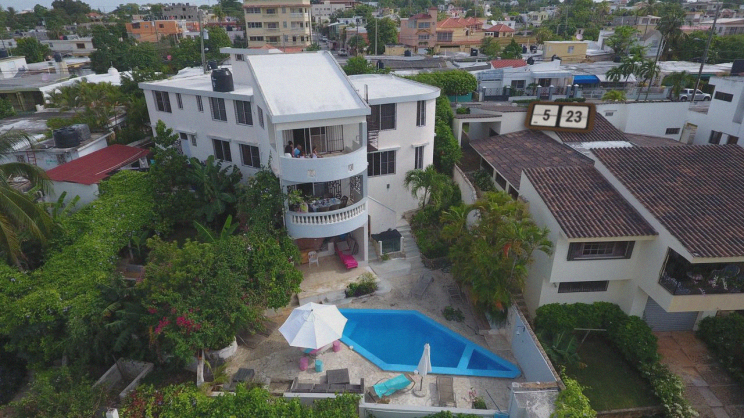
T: 5 h 23 min
